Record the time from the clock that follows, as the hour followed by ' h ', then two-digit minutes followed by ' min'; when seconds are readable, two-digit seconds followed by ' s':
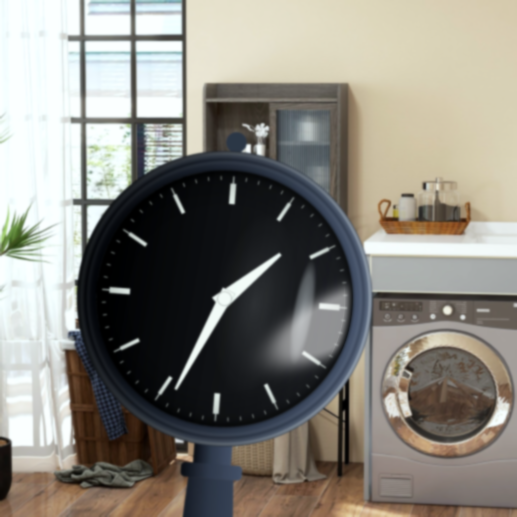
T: 1 h 34 min
